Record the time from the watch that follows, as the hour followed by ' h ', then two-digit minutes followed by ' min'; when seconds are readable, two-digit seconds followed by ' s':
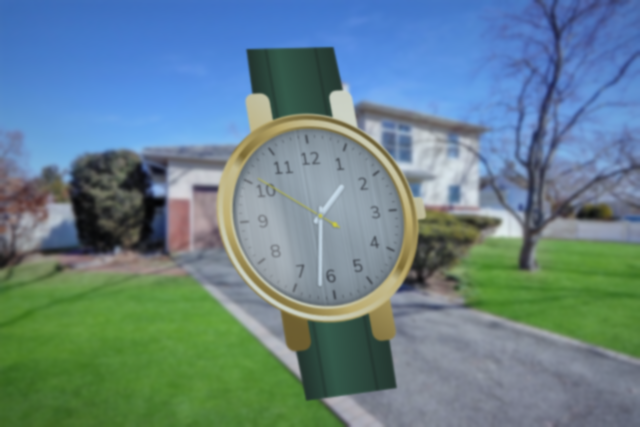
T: 1 h 31 min 51 s
